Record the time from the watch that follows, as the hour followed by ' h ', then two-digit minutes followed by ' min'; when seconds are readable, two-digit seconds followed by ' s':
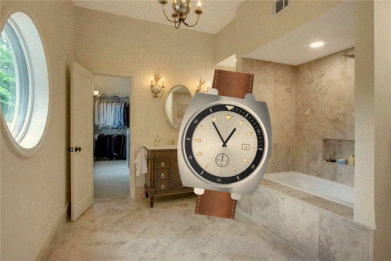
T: 12 h 54 min
